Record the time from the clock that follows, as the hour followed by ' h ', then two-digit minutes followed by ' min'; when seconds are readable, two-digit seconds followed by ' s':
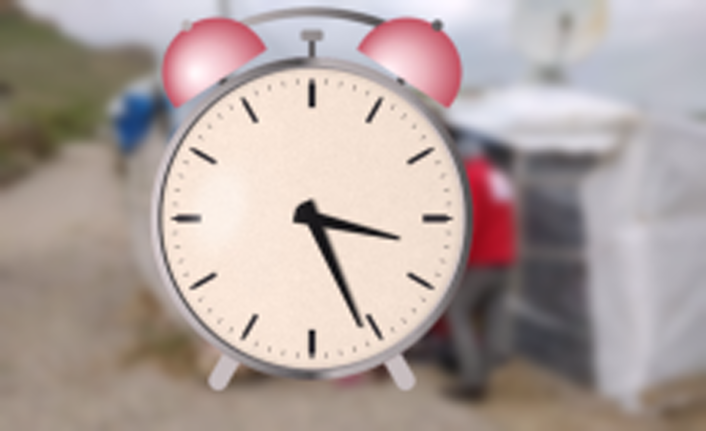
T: 3 h 26 min
